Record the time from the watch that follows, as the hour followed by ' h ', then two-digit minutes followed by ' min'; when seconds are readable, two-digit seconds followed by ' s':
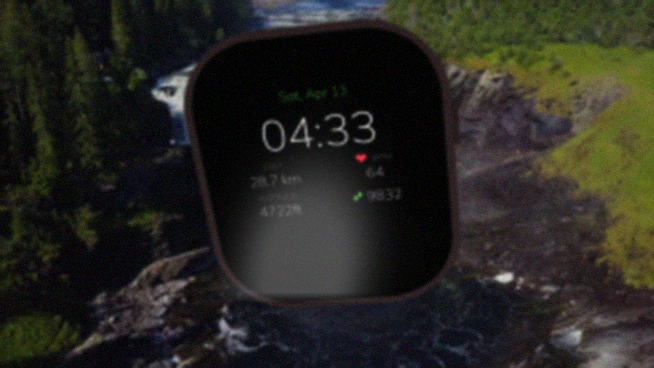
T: 4 h 33 min
